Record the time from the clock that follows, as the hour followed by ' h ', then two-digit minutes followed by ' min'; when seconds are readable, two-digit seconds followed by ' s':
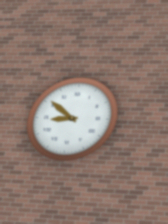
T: 8 h 51 min
